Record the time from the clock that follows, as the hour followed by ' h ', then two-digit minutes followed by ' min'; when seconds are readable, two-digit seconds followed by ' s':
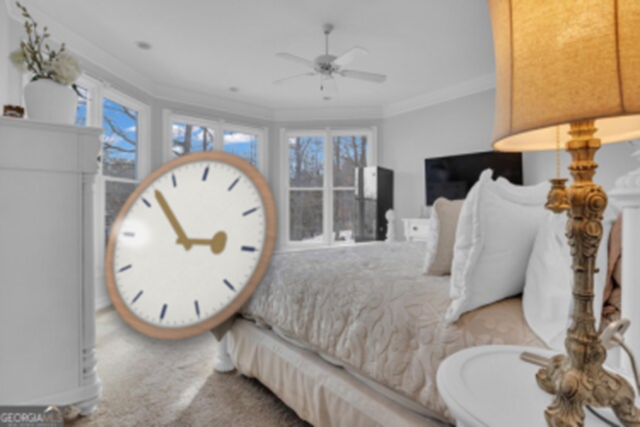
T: 2 h 52 min
